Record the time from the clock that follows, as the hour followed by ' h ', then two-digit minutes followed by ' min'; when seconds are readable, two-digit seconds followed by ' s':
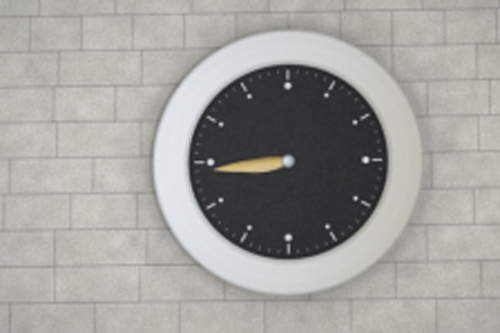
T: 8 h 44 min
